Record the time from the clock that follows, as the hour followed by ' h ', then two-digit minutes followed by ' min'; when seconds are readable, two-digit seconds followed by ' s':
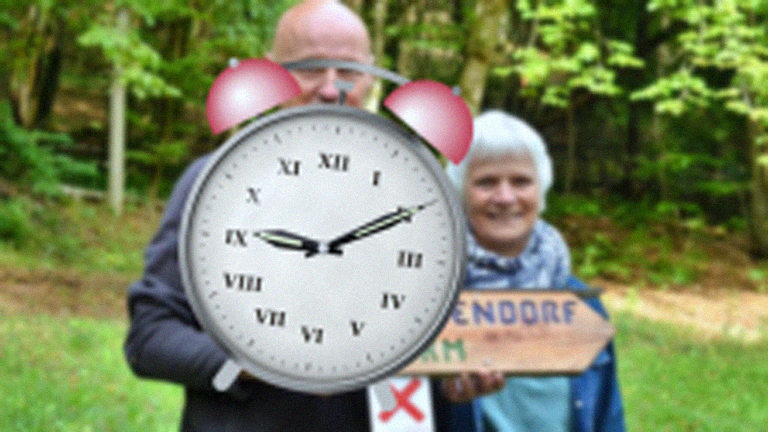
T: 9 h 10 min
